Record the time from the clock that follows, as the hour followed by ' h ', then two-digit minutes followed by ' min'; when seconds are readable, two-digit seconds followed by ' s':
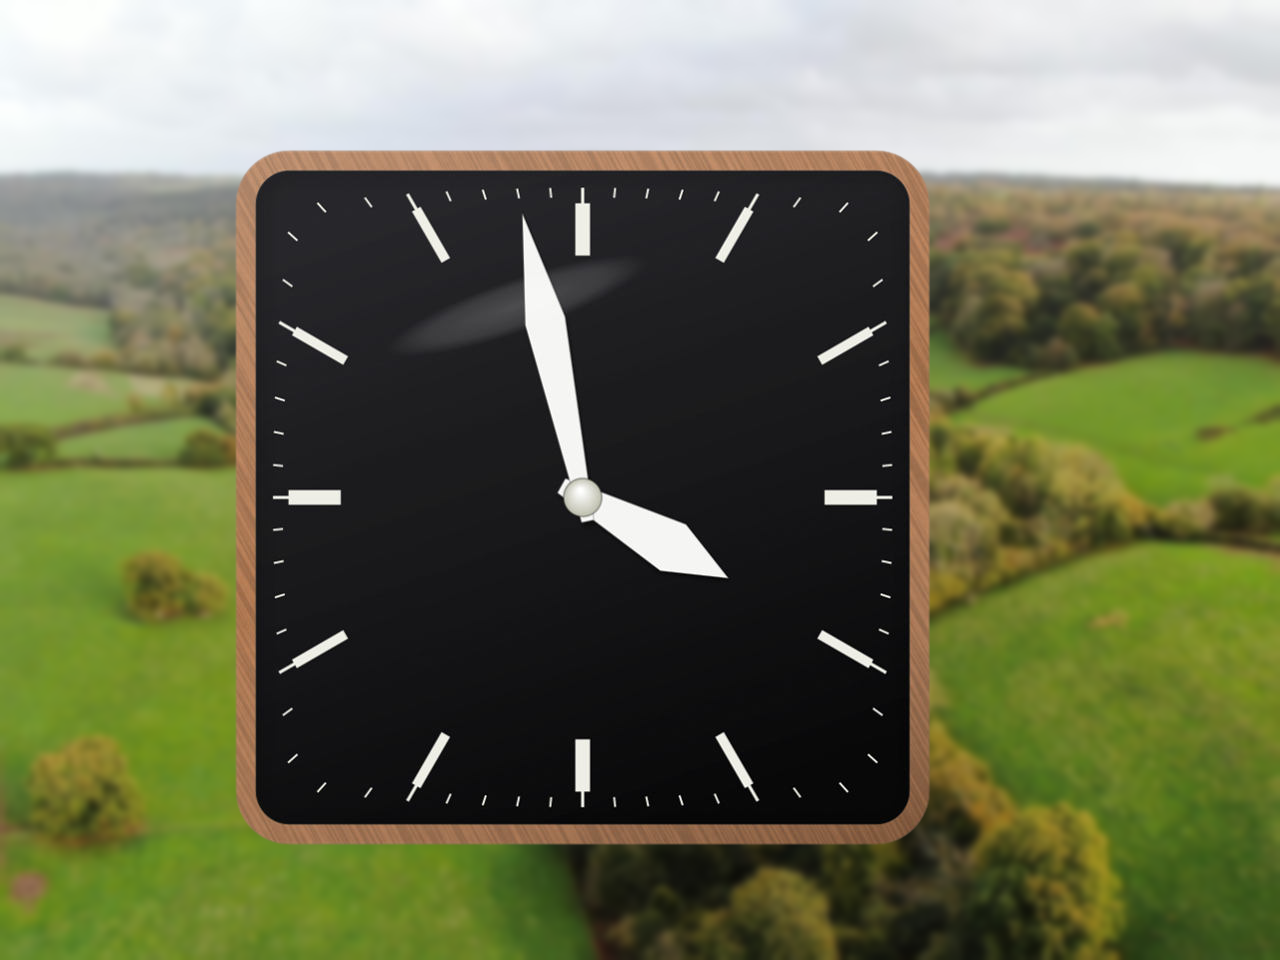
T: 3 h 58 min
